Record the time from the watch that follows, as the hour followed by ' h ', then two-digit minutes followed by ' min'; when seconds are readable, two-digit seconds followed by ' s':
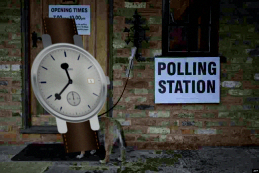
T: 11 h 38 min
